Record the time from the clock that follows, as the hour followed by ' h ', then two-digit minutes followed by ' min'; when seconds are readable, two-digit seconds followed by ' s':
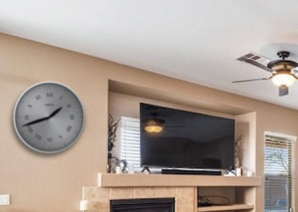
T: 1 h 42 min
